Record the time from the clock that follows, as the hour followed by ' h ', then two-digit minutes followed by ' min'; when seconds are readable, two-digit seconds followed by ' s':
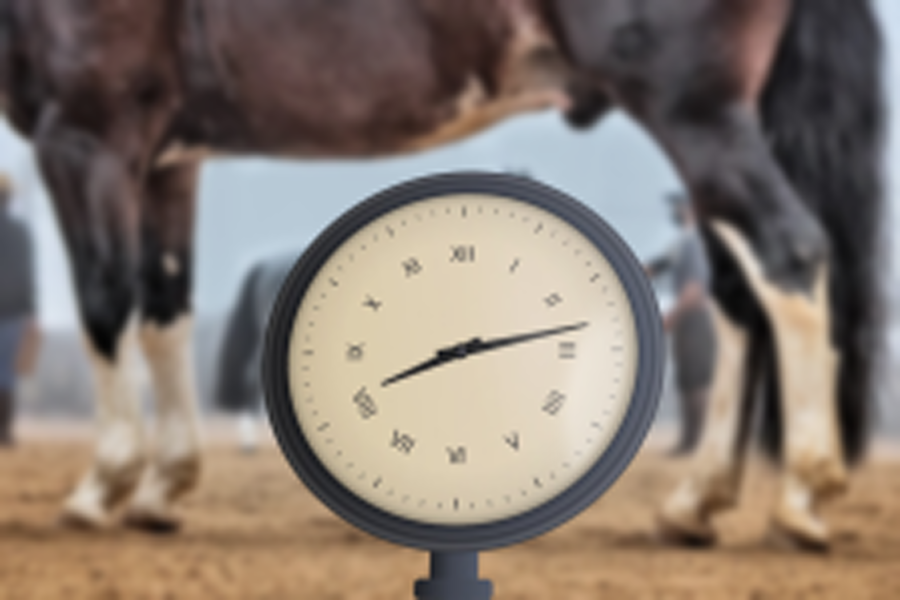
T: 8 h 13 min
